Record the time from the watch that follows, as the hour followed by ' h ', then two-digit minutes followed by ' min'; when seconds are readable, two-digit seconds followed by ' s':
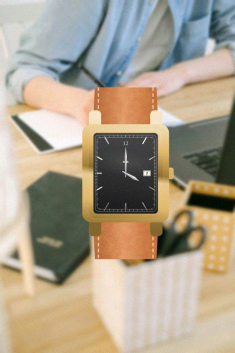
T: 4 h 00 min
